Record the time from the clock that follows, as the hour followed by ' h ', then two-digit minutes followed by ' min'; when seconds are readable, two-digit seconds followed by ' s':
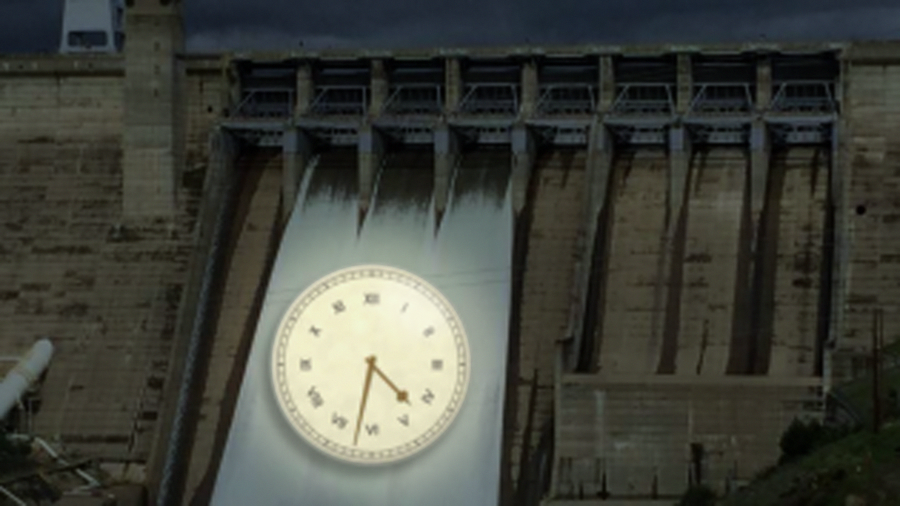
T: 4 h 32 min
